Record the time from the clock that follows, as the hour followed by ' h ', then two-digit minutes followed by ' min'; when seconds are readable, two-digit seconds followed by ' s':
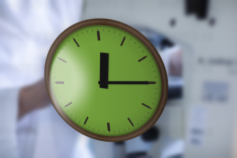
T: 12 h 15 min
